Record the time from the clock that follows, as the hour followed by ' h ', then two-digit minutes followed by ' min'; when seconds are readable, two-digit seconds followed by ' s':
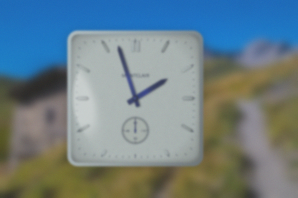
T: 1 h 57 min
